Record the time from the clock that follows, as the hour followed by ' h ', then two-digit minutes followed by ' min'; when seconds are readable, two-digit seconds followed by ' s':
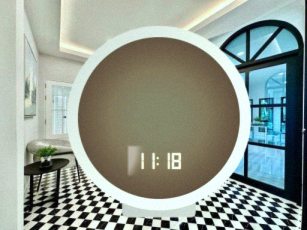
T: 11 h 18 min
